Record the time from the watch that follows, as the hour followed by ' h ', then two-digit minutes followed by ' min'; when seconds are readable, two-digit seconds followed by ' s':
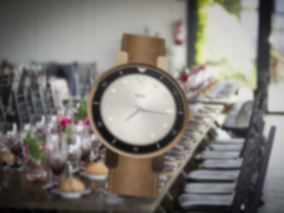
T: 7 h 16 min
